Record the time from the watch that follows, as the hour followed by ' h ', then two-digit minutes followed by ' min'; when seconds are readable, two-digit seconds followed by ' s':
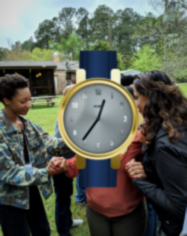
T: 12 h 36 min
